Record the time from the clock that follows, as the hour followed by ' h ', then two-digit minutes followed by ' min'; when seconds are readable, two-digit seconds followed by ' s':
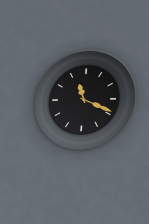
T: 11 h 19 min
